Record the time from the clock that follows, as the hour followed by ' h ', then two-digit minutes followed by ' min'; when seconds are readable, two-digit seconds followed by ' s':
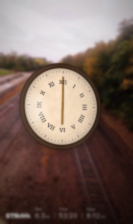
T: 6 h 00 min
